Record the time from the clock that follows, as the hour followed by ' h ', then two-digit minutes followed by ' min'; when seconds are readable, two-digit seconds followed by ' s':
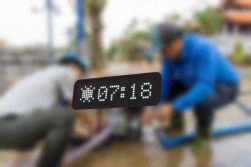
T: 7 h 18 min
